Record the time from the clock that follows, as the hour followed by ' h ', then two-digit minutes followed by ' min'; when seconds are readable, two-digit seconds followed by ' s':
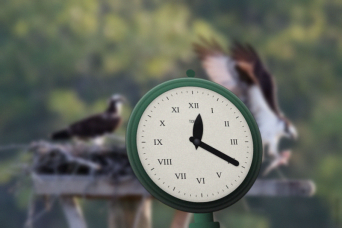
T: 12 h 20 min
